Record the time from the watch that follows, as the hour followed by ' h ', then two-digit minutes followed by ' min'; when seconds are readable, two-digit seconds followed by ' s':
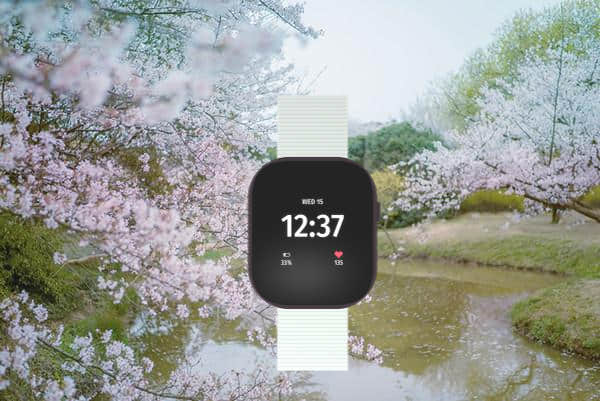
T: 12 h 37 min
